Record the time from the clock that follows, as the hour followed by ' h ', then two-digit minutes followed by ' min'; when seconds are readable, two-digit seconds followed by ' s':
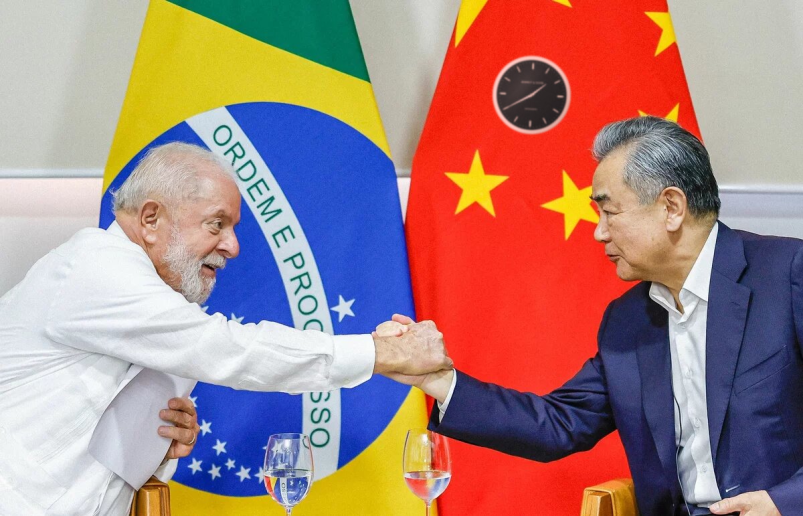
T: 1 h 40 min
